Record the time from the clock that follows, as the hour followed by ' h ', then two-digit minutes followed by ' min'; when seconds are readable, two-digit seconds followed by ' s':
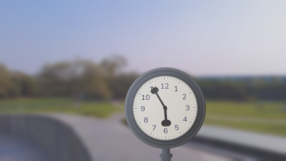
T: 5 h 55 min
